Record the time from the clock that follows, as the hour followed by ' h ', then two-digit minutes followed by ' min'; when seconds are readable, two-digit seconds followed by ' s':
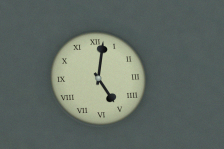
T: 5 h 02 min
